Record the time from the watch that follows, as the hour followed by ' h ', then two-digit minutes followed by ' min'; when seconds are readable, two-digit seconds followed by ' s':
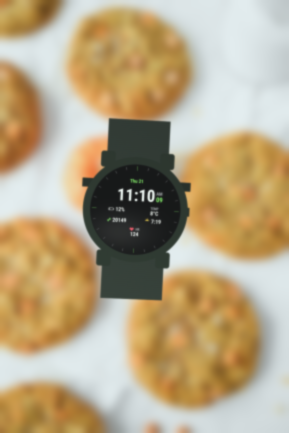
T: 11 h 10 min
